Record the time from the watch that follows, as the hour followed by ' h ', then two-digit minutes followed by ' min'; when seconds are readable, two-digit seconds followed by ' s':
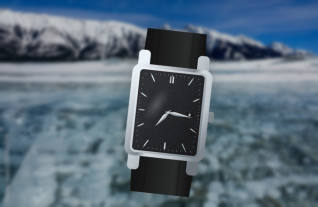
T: 7 h 16 min
